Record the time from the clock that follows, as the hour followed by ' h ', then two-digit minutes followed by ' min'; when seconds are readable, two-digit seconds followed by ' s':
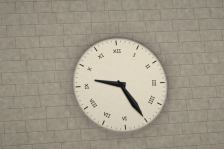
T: 9 h 25 min
